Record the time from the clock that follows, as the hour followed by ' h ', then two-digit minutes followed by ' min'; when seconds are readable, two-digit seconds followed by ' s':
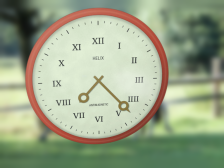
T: 7 h 23 min
